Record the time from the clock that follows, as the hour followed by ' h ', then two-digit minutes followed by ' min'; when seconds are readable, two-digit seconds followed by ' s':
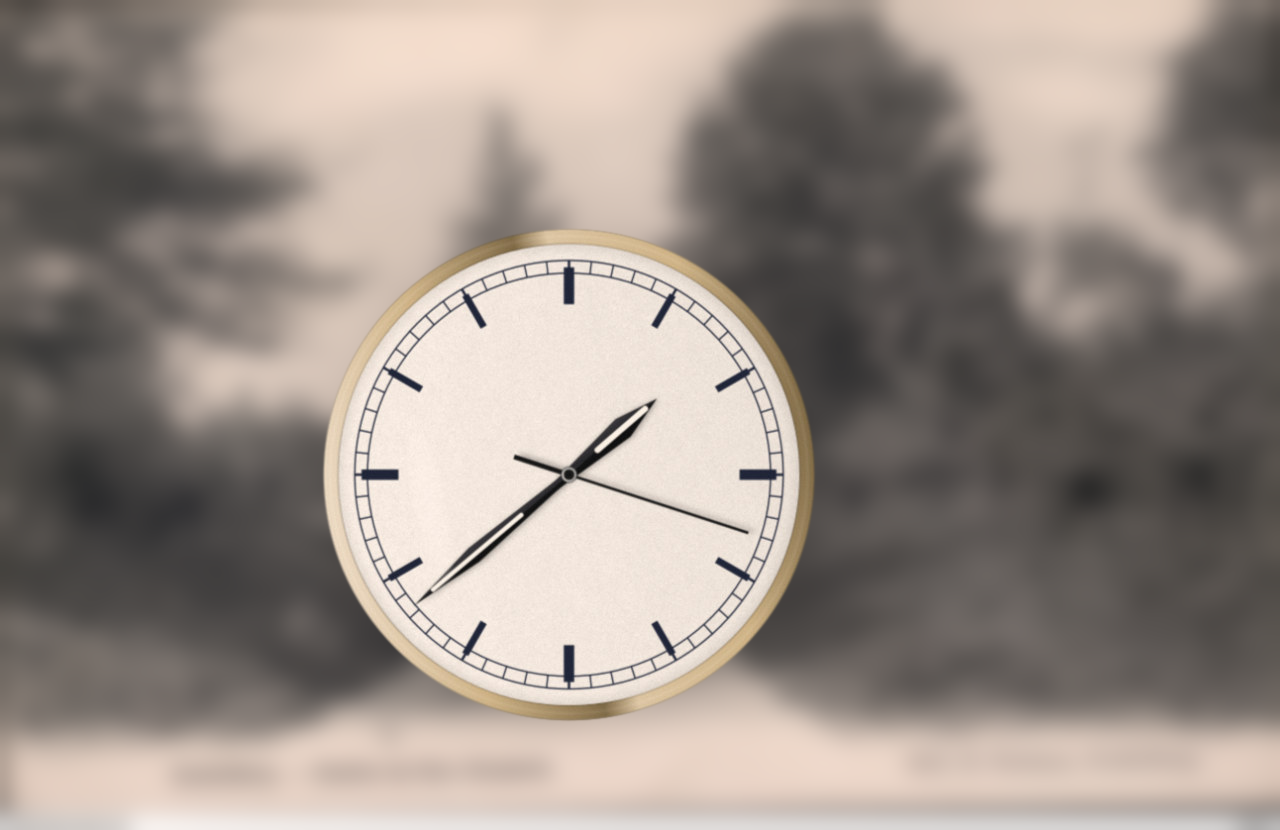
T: 1 h 38 min 18 s
